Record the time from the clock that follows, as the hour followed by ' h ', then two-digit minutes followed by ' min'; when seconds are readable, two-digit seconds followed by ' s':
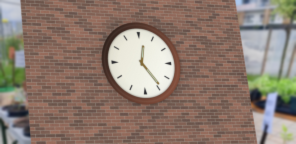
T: 12 h 24 min
